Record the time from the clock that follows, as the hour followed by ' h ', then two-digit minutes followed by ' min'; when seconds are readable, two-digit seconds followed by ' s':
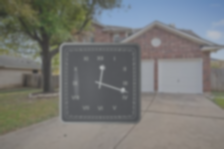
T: 12 h 18 min
